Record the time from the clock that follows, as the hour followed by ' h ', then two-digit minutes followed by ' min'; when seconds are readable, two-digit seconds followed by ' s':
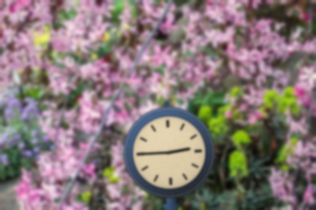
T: 2 h 45 min
